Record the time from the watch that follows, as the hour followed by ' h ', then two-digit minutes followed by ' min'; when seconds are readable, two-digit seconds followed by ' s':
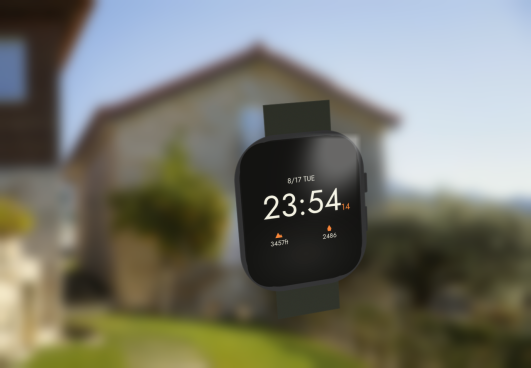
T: 23 h 54 min 14 s
